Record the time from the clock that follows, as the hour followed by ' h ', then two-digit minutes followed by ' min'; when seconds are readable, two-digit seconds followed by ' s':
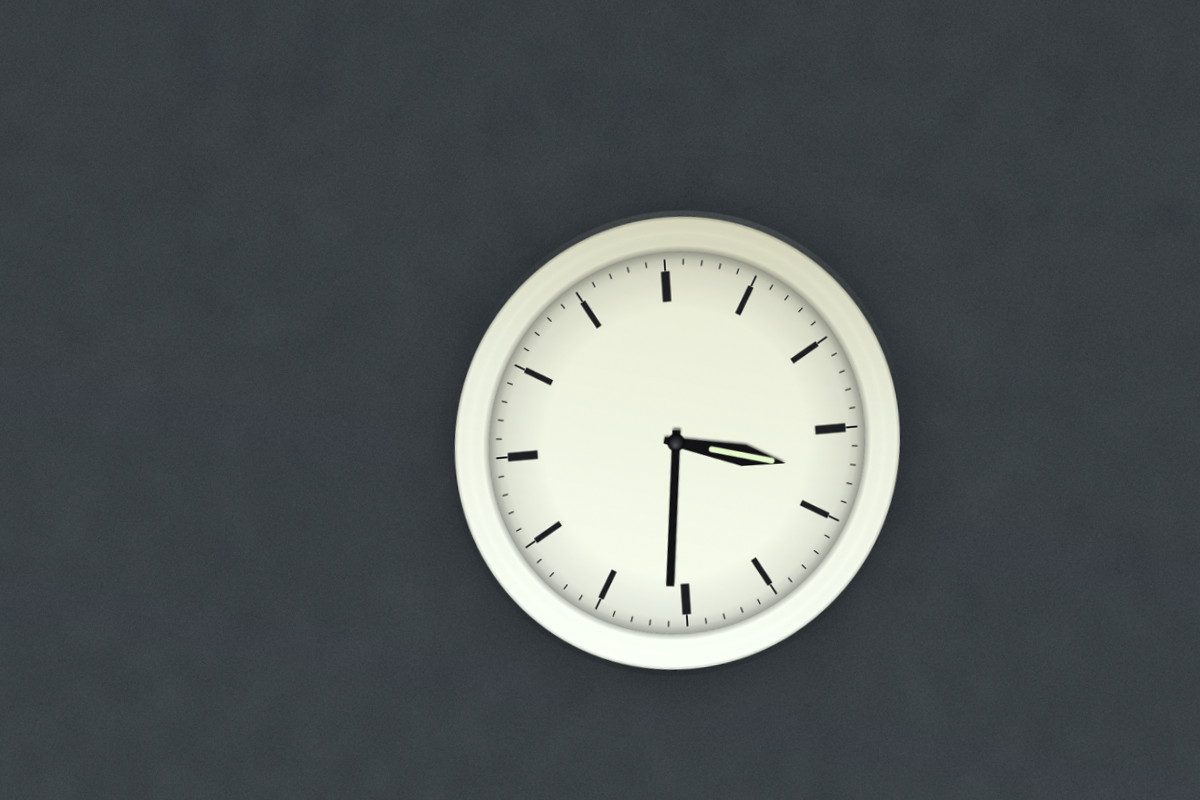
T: 3 h 31 min
